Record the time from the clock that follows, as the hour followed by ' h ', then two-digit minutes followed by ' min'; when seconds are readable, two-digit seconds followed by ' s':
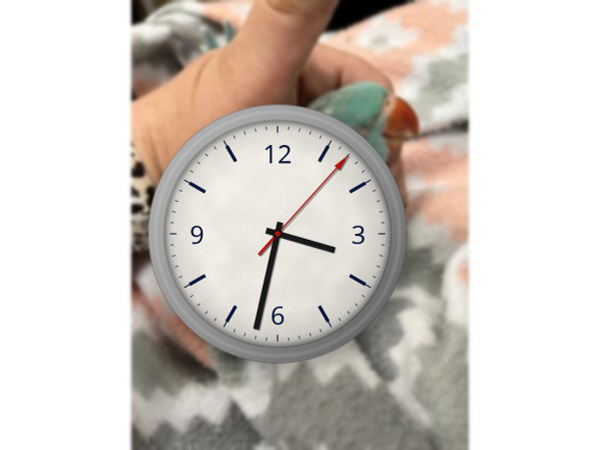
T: 3 h 32 min 07 s
